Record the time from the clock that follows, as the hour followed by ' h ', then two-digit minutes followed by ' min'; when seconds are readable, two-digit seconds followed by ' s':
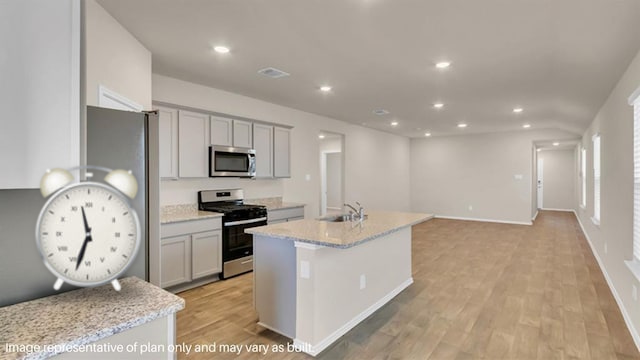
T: 11 h 33 min
